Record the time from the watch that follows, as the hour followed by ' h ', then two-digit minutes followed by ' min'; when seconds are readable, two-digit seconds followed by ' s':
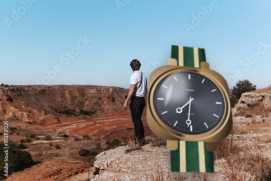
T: 7 h 31 min
